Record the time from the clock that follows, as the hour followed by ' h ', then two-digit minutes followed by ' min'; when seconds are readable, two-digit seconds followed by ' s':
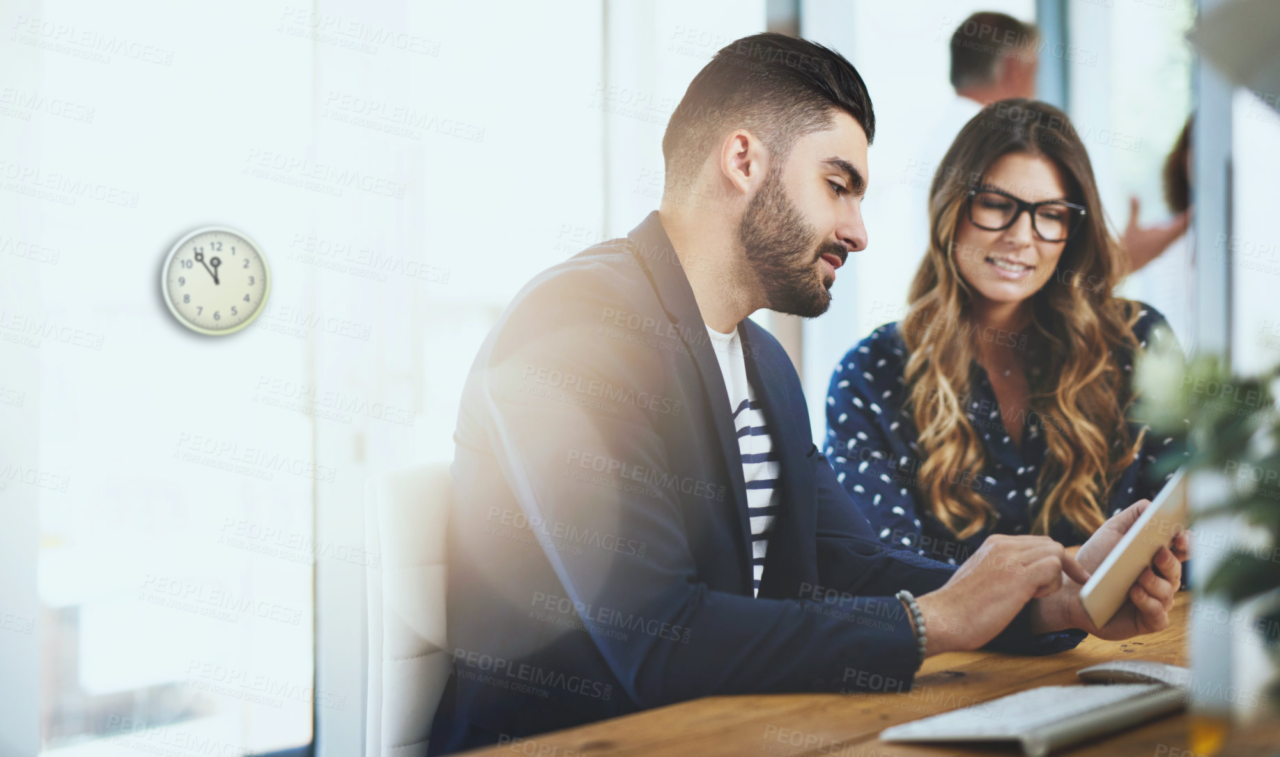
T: 11 h 54 min
